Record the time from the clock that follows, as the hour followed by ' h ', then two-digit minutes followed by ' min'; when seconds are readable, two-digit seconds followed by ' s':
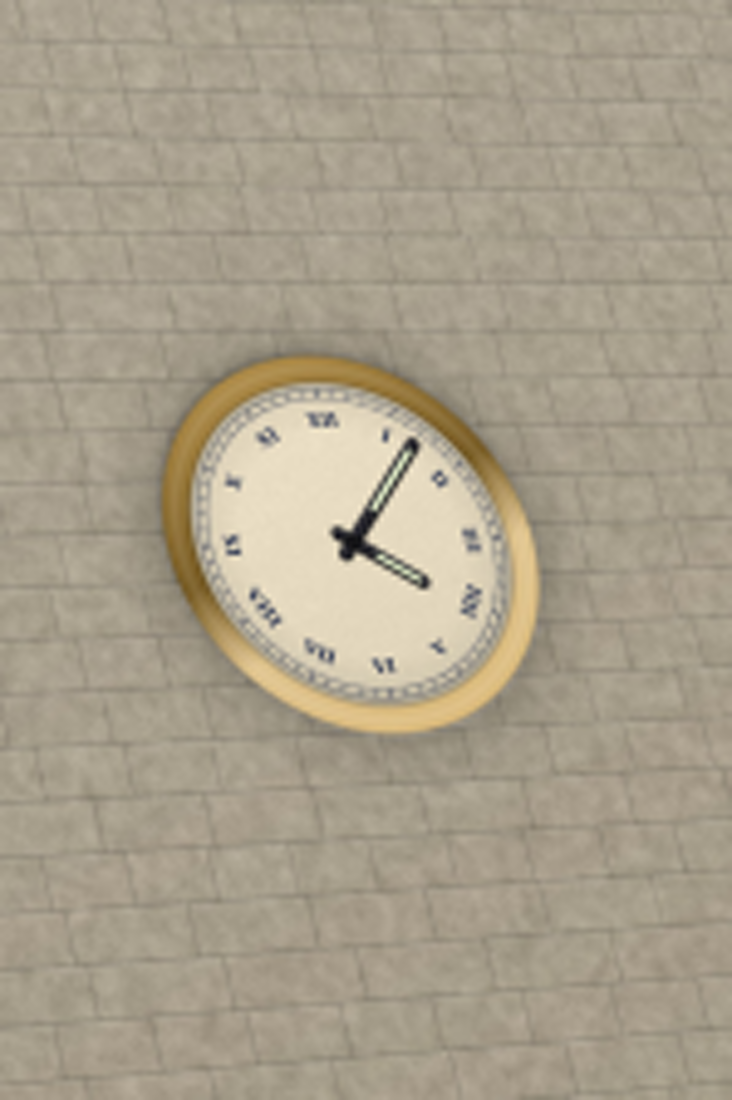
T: 4 h 07 min
